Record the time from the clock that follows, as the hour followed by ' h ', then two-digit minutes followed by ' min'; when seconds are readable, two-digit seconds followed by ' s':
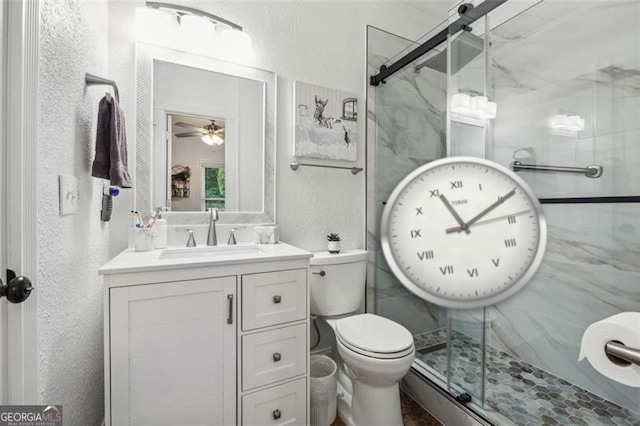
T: 11 h 10 min 14 s
